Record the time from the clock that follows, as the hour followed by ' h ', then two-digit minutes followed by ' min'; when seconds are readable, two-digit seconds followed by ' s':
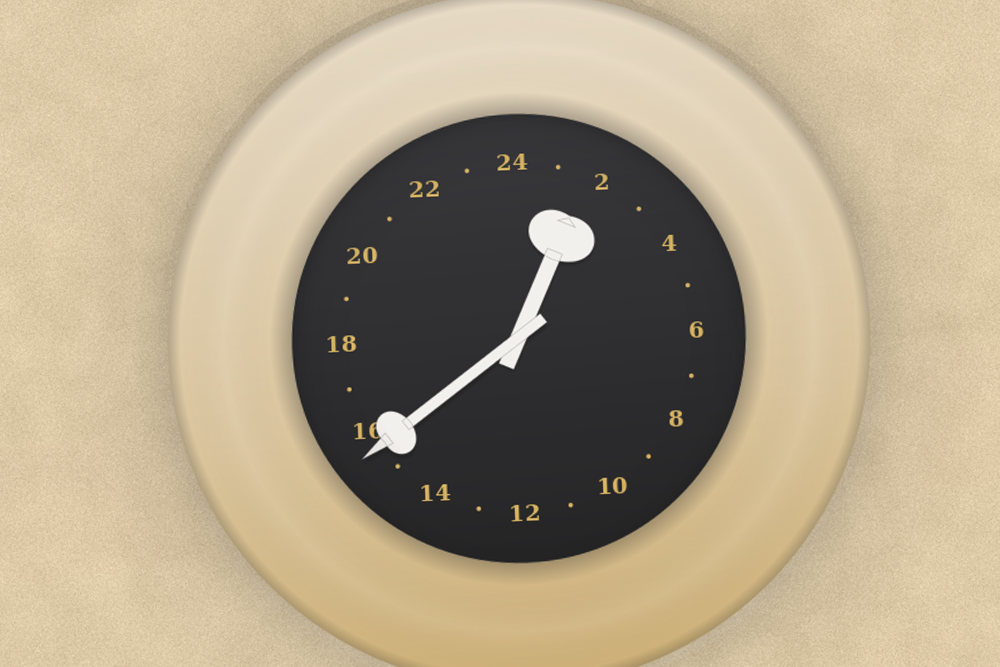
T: 1 h 39 min
